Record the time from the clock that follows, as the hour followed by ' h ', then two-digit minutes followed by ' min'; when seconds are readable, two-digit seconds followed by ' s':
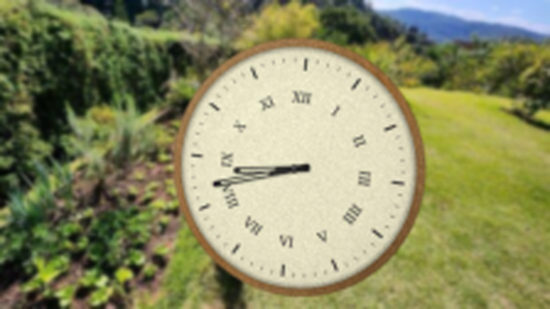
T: 8 h 42 min
